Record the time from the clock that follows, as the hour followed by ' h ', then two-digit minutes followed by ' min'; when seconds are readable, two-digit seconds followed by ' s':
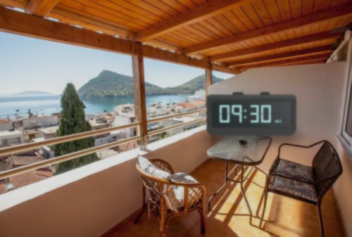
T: 9 h 30 min
